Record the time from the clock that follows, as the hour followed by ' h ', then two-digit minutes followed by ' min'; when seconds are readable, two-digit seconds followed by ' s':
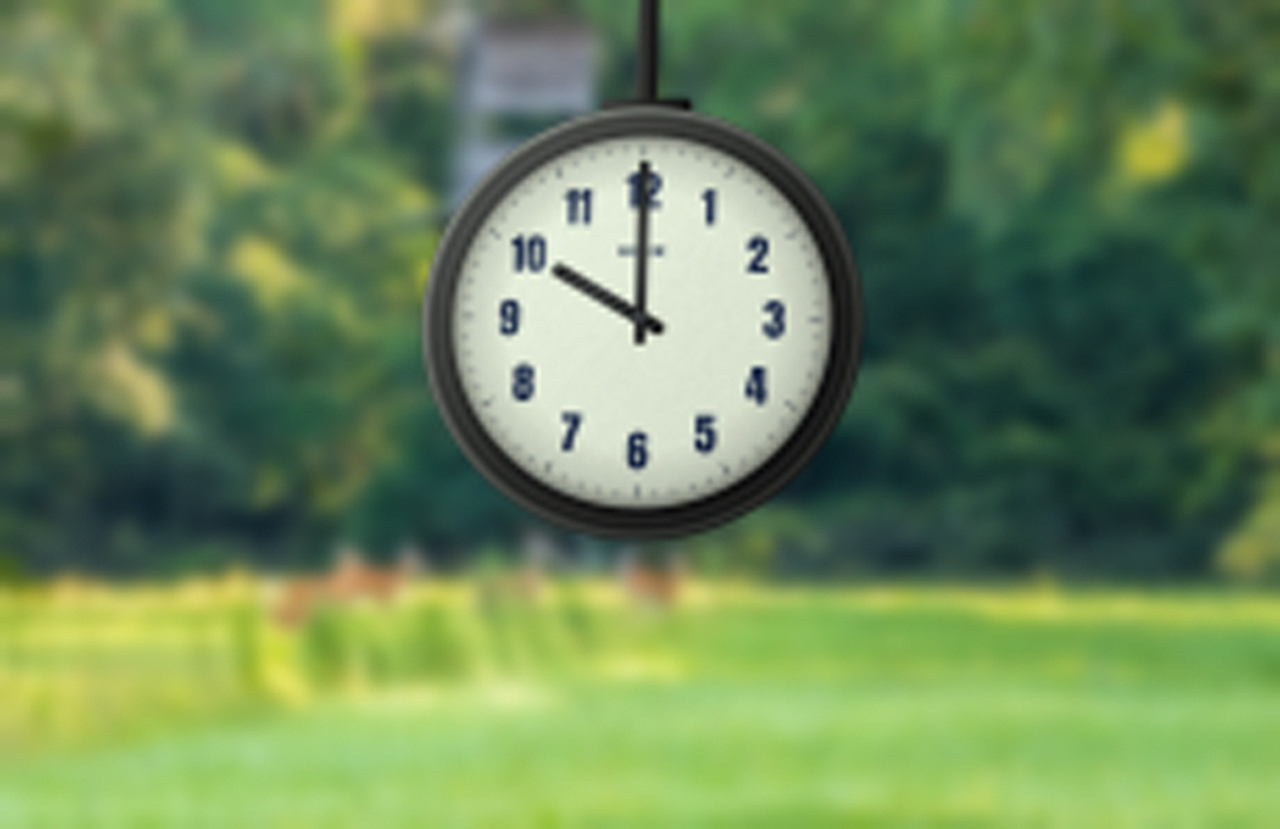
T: 10 h 00 min
